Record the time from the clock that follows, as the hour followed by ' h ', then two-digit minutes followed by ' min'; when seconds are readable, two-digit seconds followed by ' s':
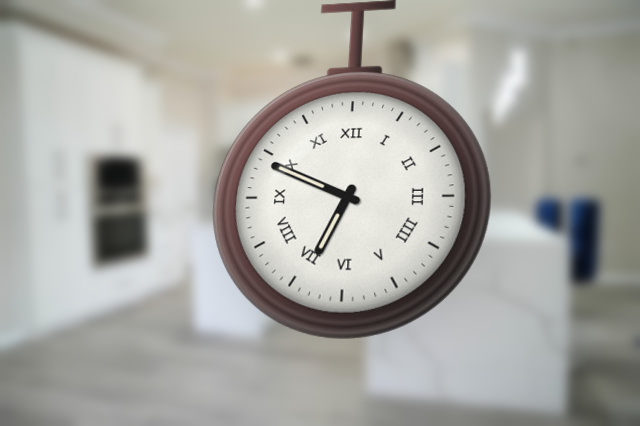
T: 6 h 49 min
